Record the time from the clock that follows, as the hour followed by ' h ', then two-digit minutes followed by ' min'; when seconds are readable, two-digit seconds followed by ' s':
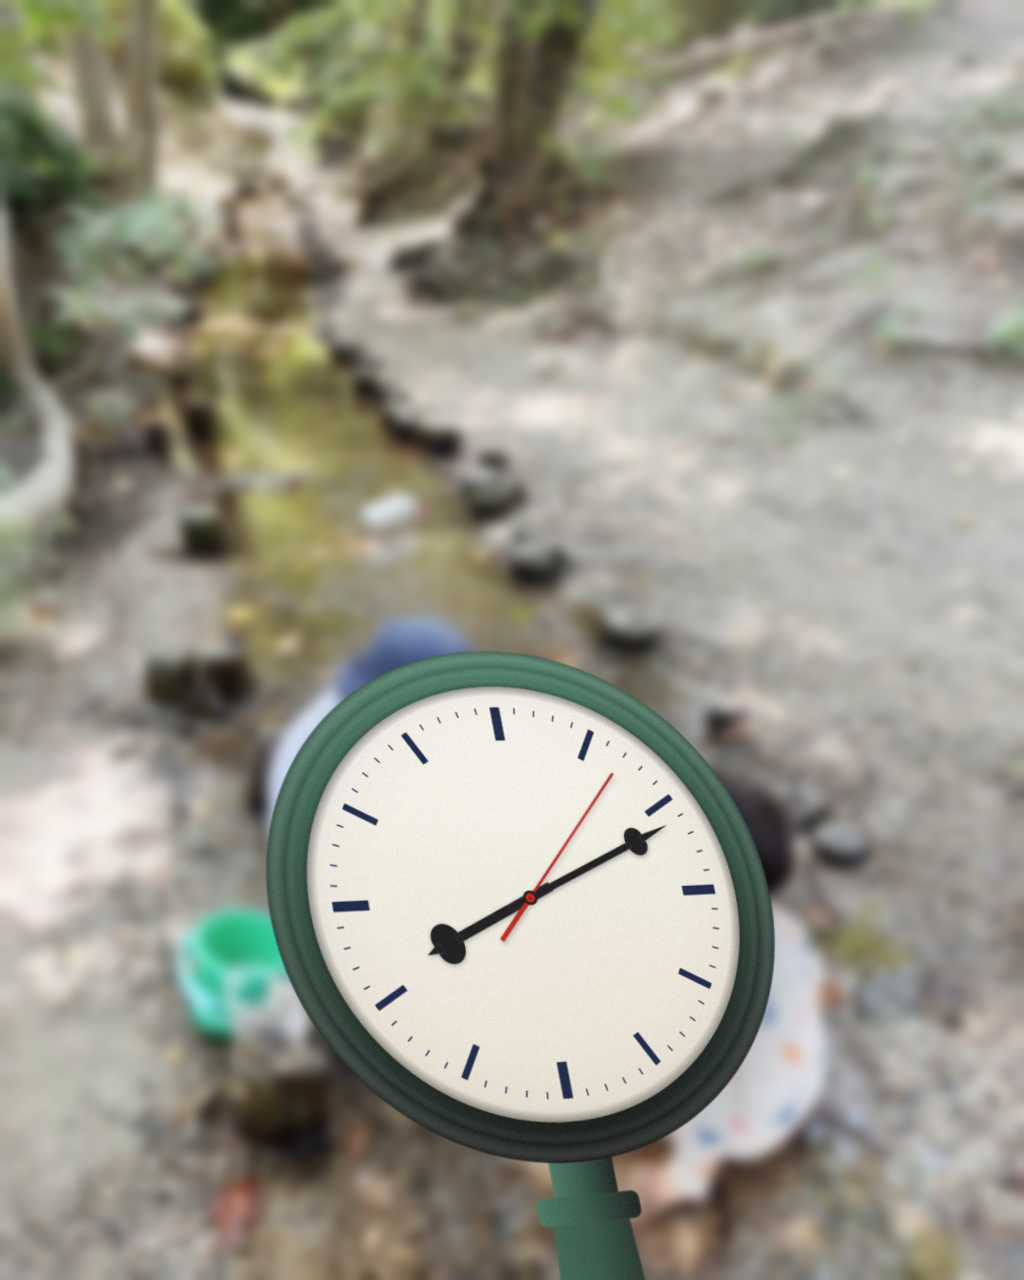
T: 8 h 11 min 07 s
